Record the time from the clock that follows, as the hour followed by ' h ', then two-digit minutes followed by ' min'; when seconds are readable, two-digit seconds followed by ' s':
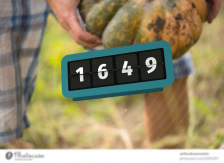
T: 16 h 49 min
